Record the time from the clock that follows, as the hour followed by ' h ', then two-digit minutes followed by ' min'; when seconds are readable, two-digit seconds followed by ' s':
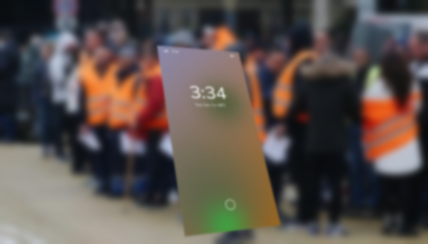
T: 3 h 34 min
